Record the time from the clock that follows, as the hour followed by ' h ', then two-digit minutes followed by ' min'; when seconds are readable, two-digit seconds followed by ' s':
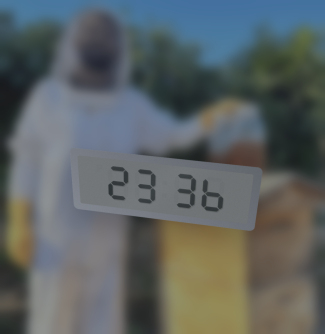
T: 23 h 36 min
